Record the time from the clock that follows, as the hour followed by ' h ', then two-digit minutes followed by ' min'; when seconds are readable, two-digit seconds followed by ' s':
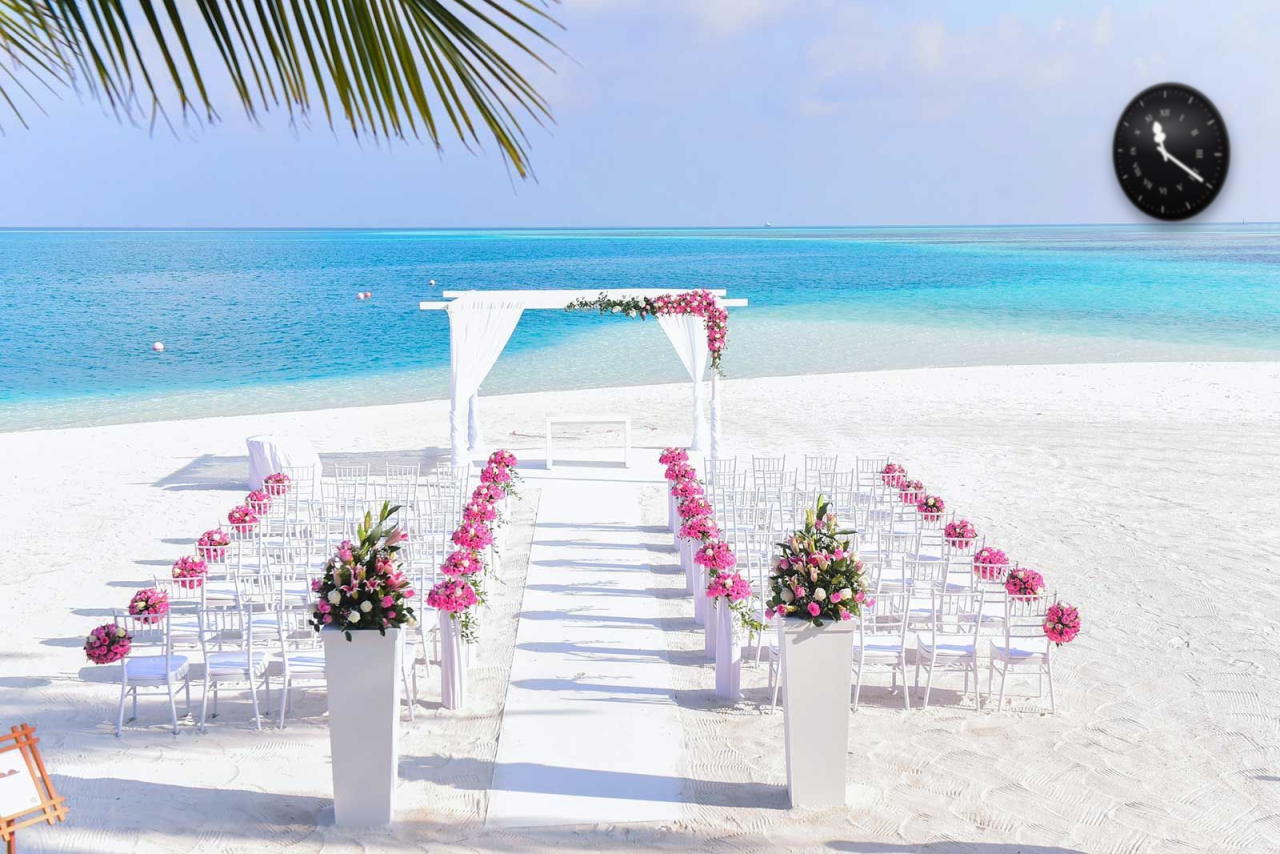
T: 11 h 20 min
